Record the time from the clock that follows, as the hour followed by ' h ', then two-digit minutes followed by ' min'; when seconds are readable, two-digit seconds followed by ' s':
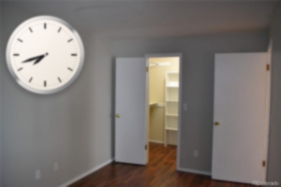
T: 7 h 42 min
